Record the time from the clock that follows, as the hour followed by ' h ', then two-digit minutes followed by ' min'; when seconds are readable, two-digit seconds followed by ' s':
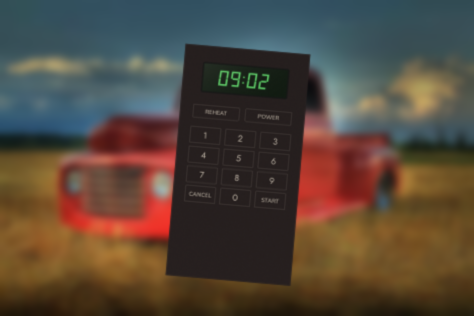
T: 9 h 02 min
